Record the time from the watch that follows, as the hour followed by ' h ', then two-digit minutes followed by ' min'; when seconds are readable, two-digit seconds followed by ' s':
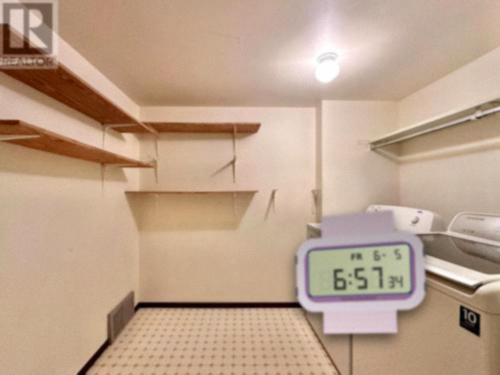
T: 6 h 57 min
